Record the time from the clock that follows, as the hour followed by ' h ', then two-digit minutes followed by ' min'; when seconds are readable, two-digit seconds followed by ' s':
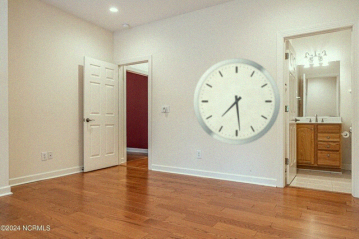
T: 7 h 29 min
